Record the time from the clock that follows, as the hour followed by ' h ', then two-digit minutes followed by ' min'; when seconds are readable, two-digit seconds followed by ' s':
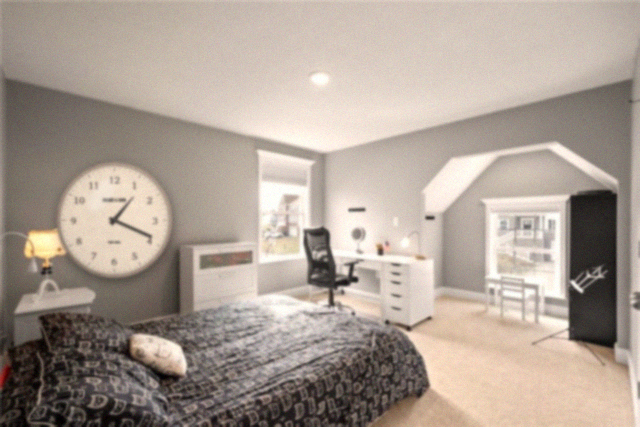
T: 1 h 19 min
